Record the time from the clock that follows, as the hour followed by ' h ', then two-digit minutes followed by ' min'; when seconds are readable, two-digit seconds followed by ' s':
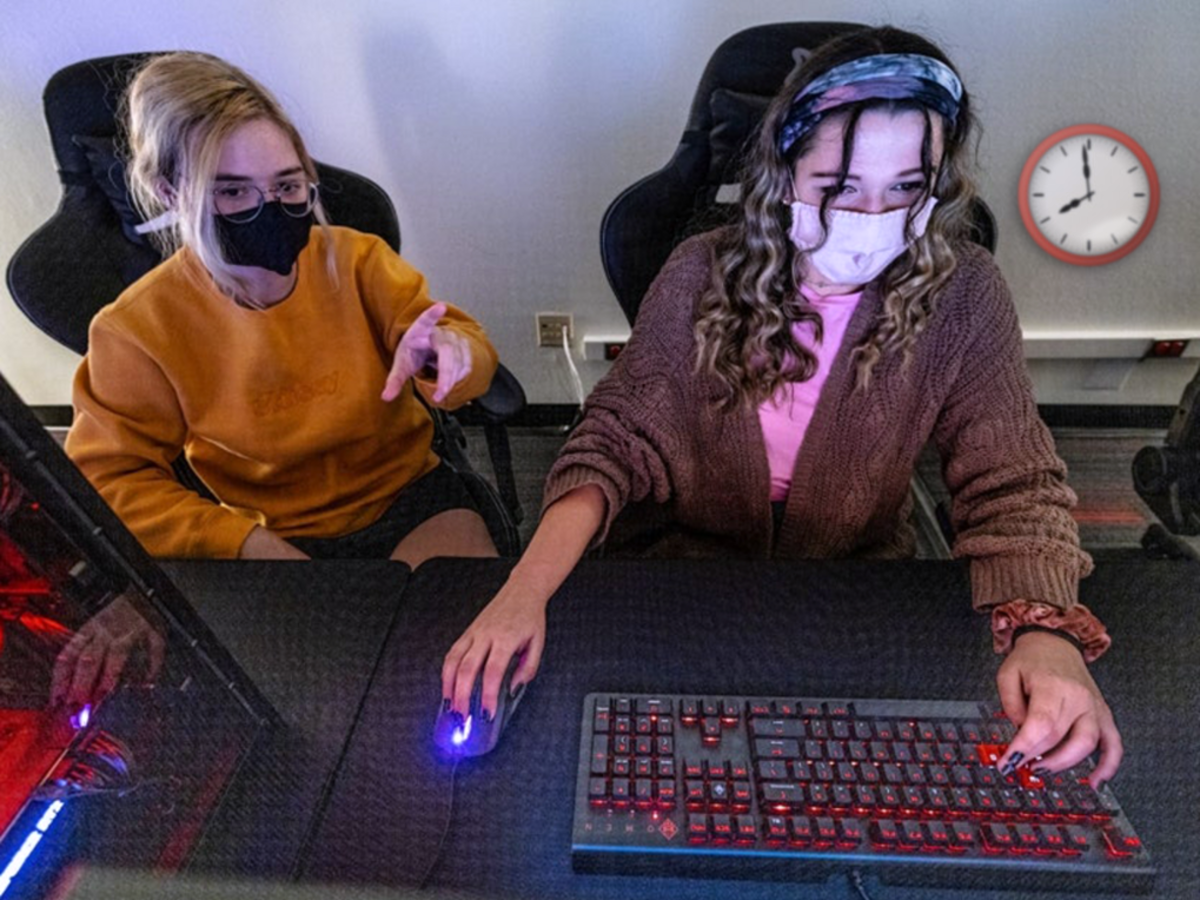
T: 7 h 59 min
